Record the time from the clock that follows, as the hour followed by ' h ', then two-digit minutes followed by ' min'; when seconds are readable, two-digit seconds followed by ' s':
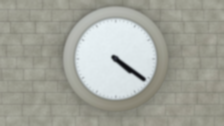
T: 4 h 21 min
